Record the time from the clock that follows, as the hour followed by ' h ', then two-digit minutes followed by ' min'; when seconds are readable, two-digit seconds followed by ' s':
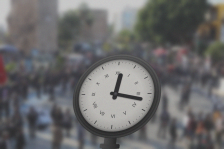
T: 12 h 17 min
